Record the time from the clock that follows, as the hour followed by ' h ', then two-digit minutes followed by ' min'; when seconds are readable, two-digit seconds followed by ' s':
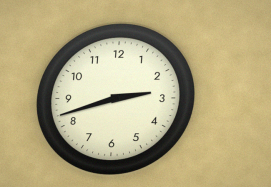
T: 2 h 42 min
